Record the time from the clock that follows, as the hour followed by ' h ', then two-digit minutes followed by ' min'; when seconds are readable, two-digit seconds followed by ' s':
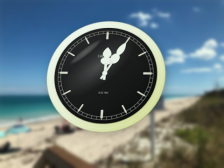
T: 12 h 05 min
